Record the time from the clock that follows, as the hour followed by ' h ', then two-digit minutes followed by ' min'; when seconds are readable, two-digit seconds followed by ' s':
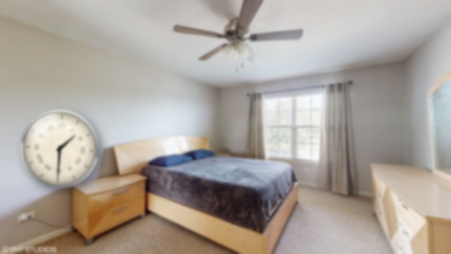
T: 1 h 30 min
